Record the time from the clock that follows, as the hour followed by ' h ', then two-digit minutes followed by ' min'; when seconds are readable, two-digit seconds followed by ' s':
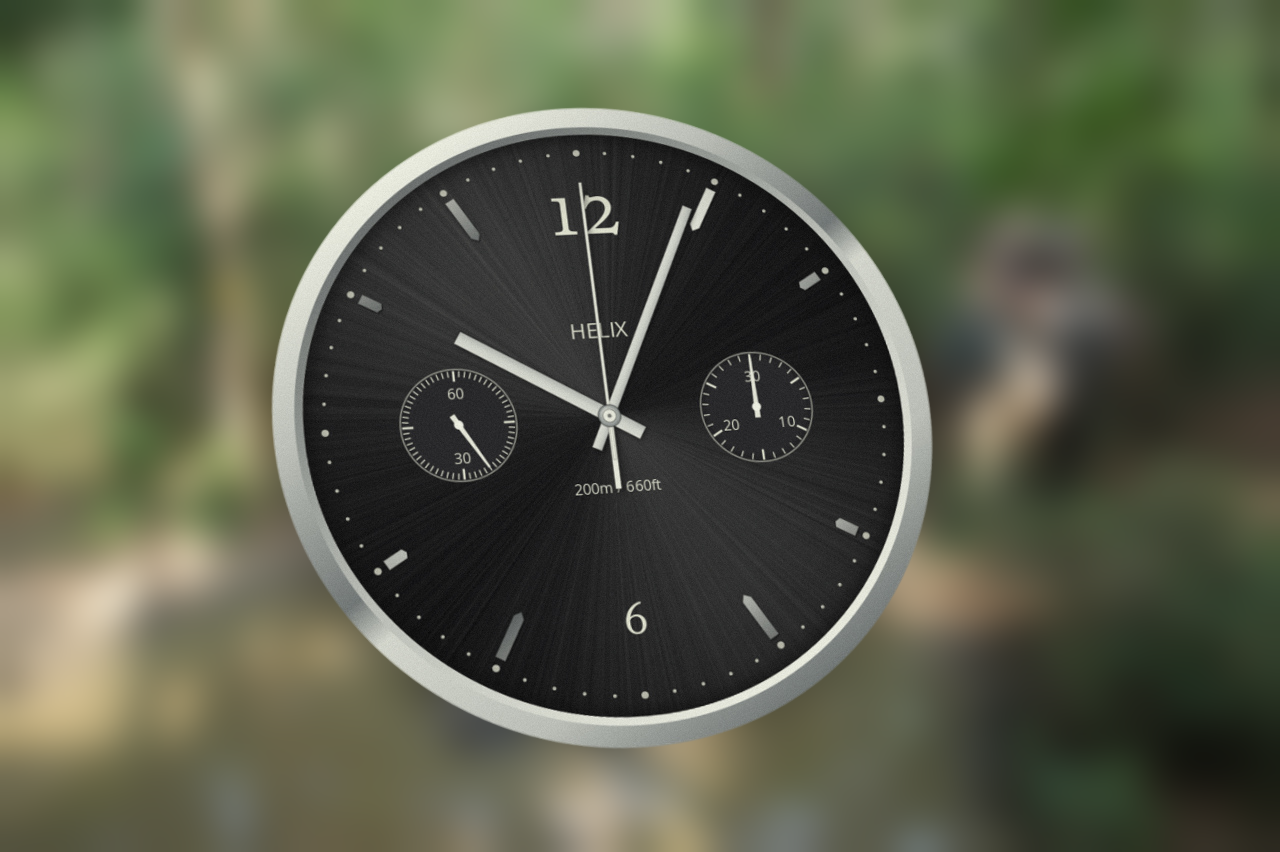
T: 10 h 04 min 25 s
